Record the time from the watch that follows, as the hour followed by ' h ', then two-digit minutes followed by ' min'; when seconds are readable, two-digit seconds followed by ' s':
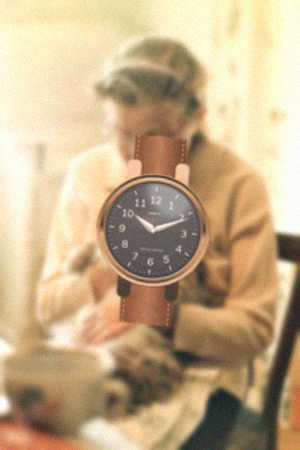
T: 10 h 11 min
